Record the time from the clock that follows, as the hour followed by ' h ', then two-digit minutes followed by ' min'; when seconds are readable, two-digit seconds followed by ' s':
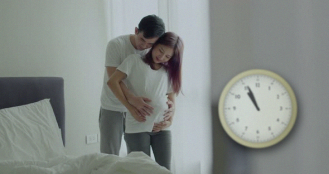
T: 10 h 56 min
